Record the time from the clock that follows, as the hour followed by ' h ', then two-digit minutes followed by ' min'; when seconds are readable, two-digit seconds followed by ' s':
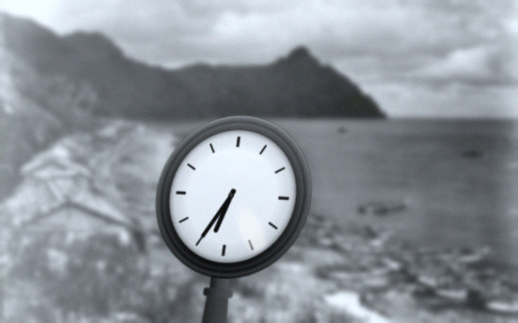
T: 6 h 35 min
